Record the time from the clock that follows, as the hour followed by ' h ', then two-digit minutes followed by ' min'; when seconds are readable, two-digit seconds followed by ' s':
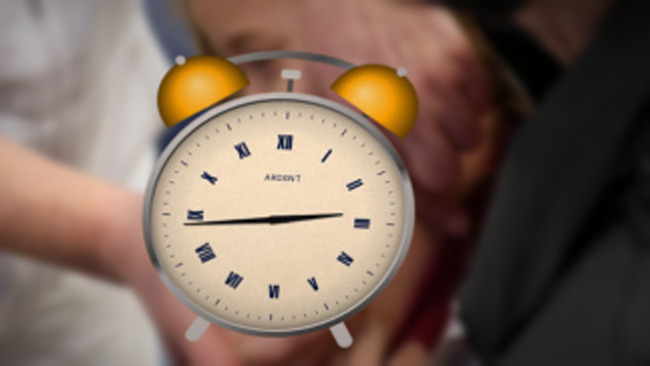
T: 2 h 44 min
